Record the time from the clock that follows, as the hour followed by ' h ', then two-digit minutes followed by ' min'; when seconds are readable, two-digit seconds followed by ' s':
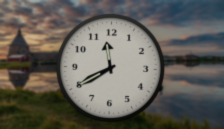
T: 11 h 40 min
